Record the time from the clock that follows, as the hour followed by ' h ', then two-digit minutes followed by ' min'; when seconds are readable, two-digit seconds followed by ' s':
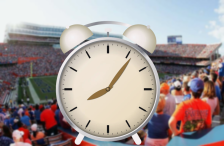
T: 8 h 06 min
